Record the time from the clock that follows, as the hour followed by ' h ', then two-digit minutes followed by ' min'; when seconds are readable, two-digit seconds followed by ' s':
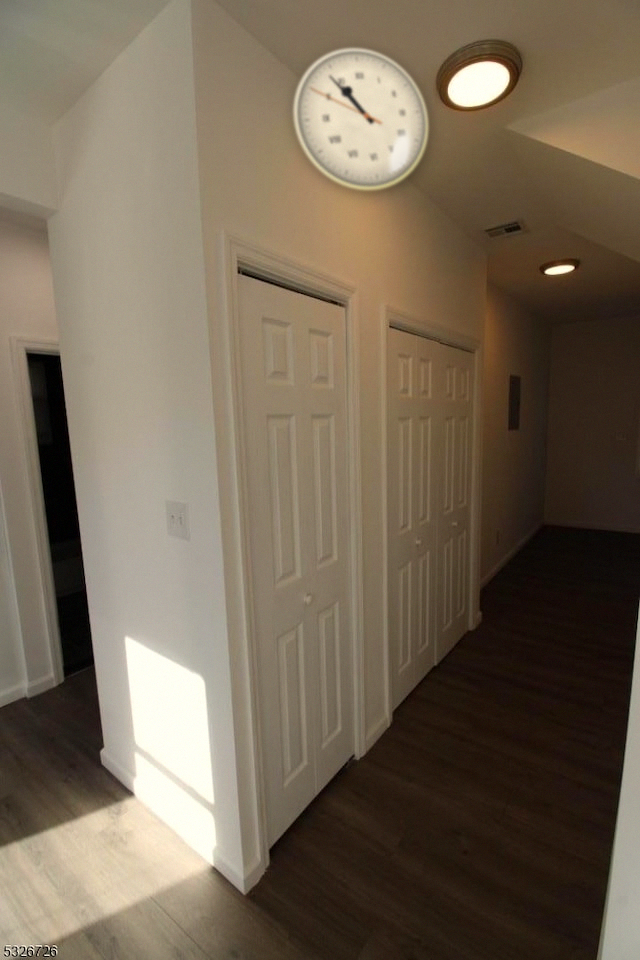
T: 10 h 53 min 50 s
